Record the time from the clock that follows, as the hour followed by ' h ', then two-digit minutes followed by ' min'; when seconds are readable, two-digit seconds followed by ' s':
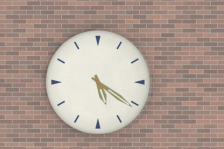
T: 5 h 21 min
